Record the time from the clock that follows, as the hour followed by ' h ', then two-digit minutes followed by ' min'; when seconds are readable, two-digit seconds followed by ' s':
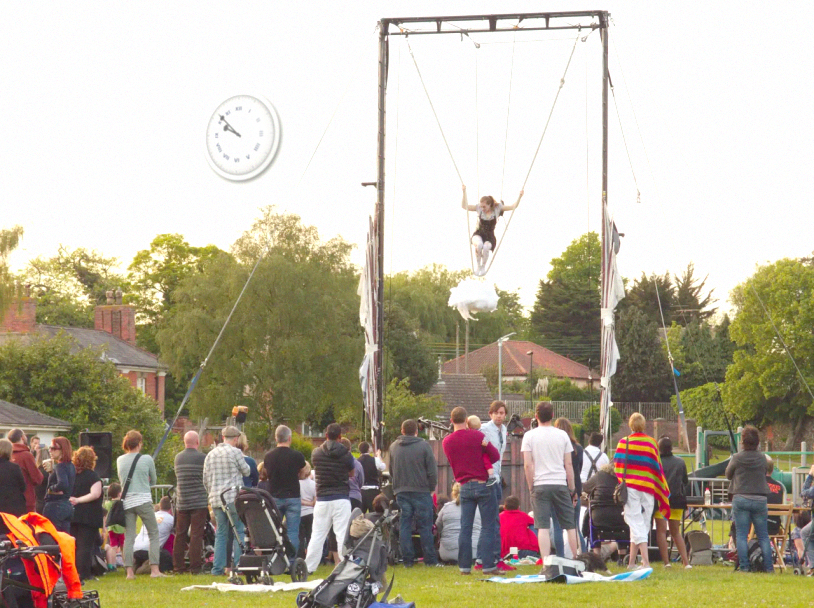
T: 9 h 52 min
